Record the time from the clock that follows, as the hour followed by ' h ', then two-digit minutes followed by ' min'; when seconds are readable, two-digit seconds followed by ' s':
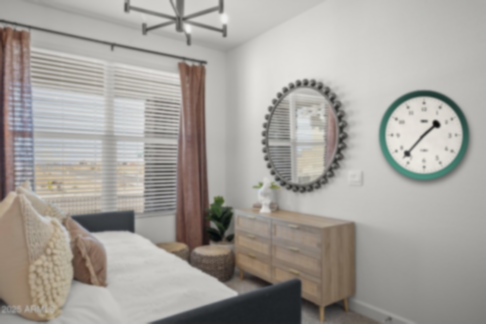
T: 1 h 37 min
